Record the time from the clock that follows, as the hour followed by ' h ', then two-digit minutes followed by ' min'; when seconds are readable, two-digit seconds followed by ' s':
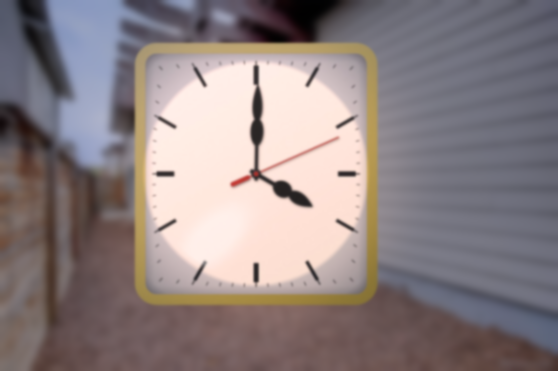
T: 4 h 00 min 11 s
